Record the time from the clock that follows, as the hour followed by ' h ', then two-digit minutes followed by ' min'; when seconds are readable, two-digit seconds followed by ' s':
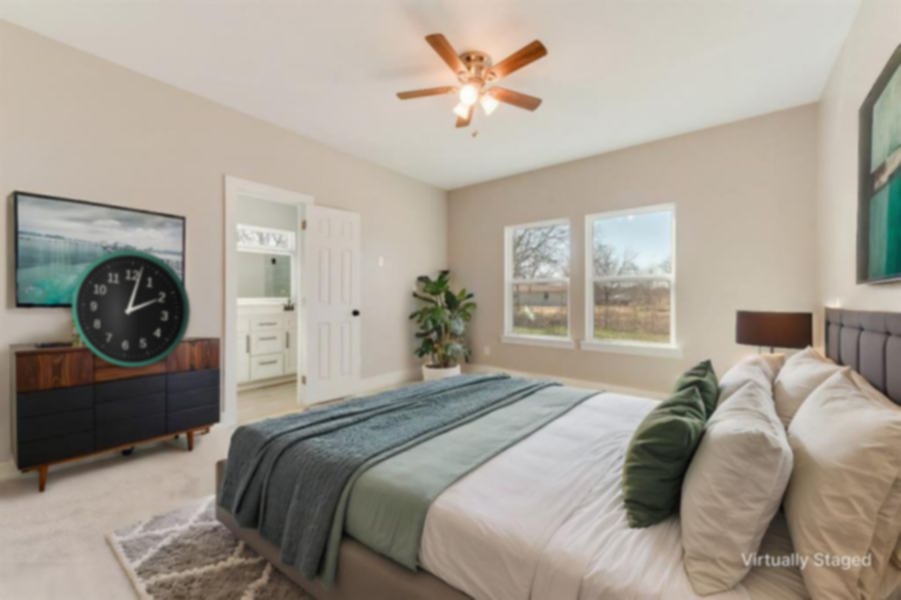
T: 2 h 02 min
